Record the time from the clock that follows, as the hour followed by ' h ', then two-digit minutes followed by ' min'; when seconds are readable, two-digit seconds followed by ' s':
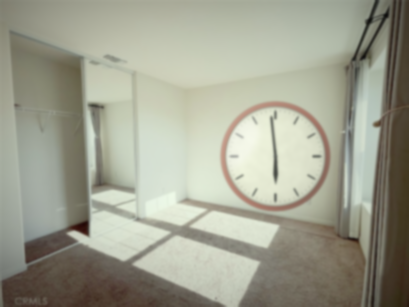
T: 5 h 59 min
